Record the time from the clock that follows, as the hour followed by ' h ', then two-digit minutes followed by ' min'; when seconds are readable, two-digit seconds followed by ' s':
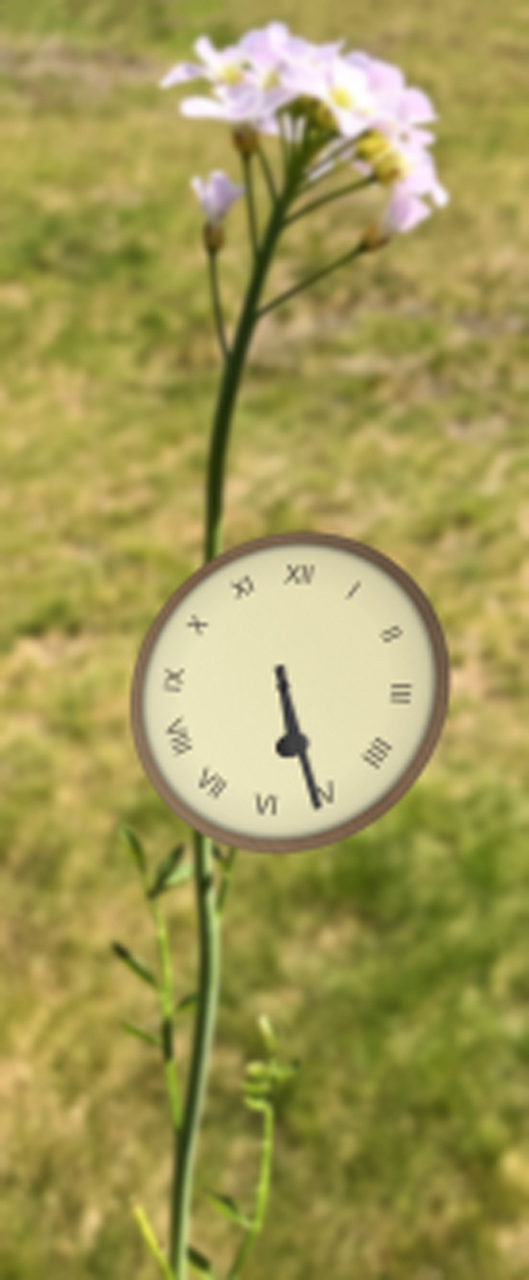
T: 5 h 26 min
